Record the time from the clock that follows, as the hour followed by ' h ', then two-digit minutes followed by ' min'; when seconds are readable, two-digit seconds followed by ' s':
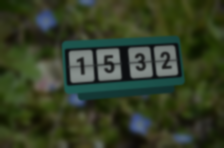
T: 15 h 32 min
